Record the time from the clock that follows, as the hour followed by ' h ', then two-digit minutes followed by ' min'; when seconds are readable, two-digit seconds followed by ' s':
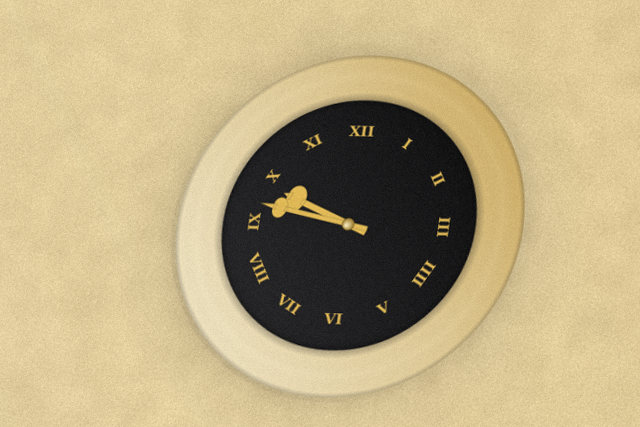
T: 9 h 47 min
